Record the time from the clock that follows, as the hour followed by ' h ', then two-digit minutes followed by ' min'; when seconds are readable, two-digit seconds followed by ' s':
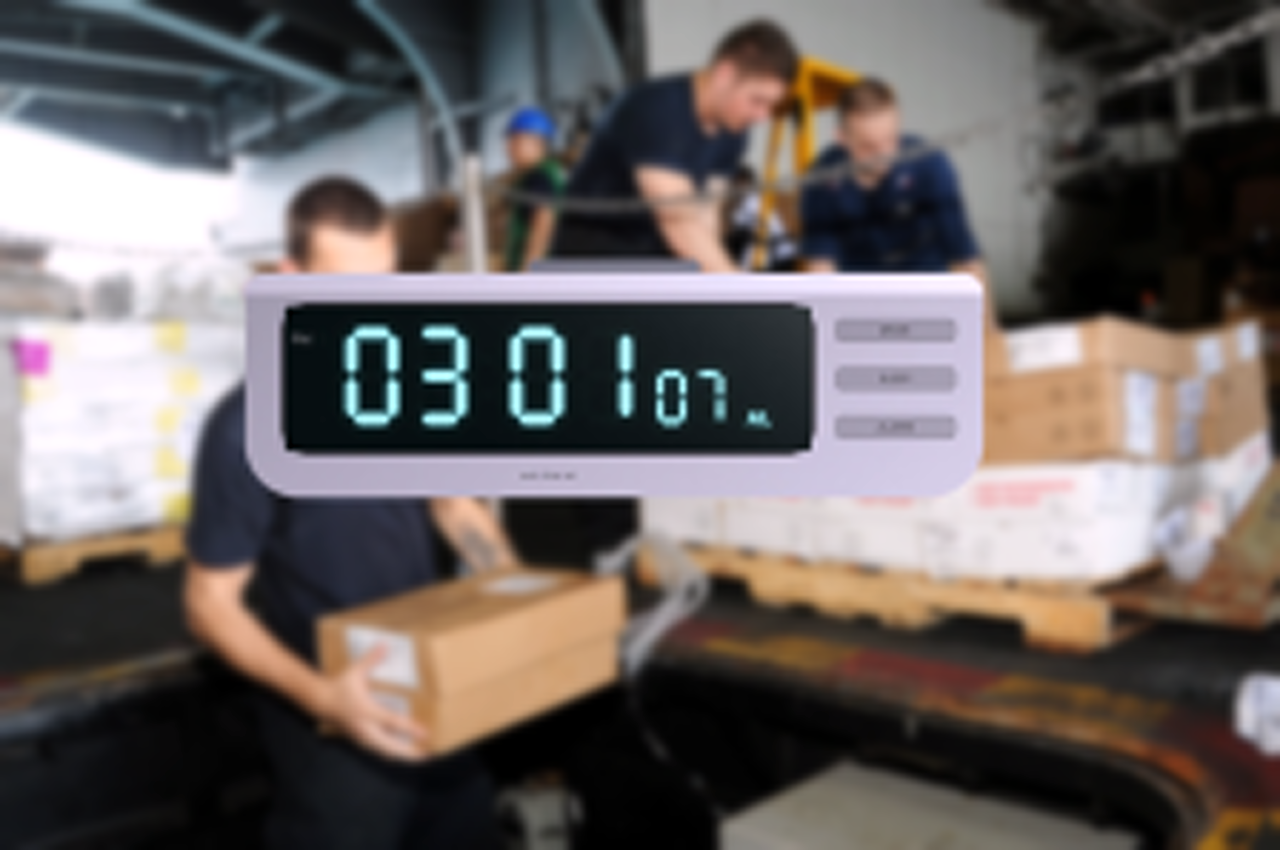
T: 3 h 01 min 07 s
